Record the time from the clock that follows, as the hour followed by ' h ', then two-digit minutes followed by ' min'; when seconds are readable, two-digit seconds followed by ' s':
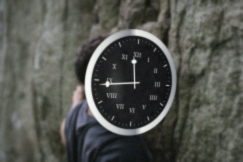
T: 11 h 44 min
